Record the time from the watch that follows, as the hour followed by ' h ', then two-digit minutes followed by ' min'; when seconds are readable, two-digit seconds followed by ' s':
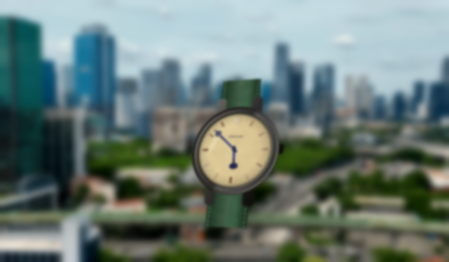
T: 5 h 52 min
